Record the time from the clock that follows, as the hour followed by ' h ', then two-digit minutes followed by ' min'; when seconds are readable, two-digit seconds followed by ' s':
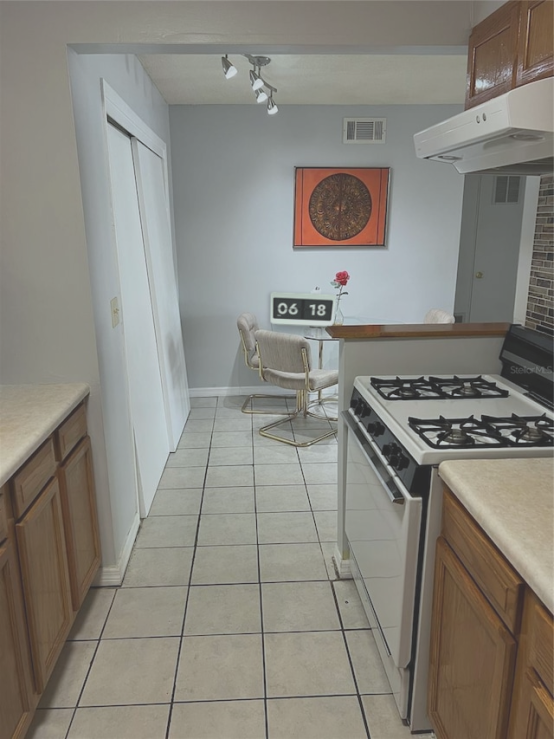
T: 6 h 18 min
